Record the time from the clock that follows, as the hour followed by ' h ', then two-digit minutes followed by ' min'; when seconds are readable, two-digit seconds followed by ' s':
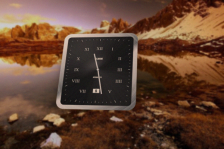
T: 11 h 28 min
